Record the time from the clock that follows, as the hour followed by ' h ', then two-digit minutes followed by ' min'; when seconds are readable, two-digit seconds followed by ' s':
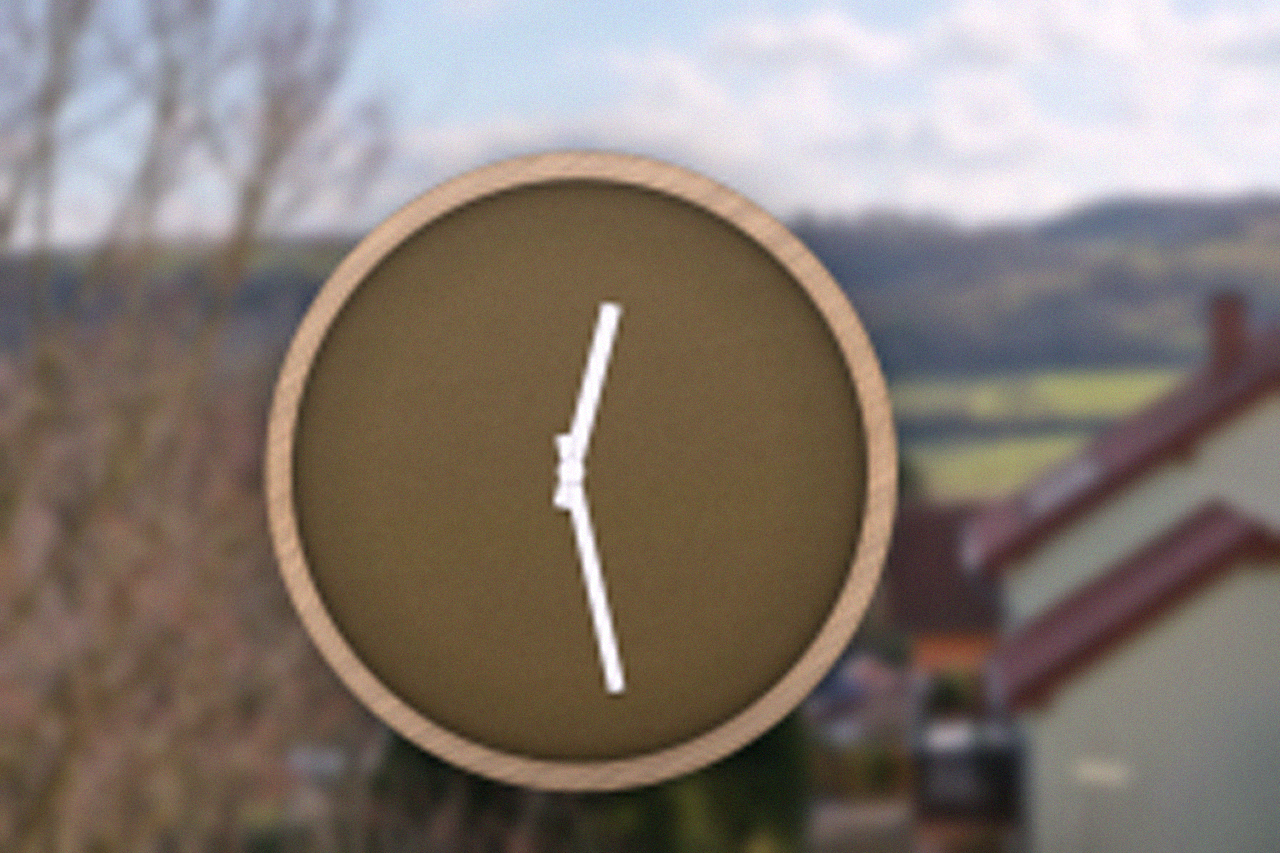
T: 12 h 28 min
